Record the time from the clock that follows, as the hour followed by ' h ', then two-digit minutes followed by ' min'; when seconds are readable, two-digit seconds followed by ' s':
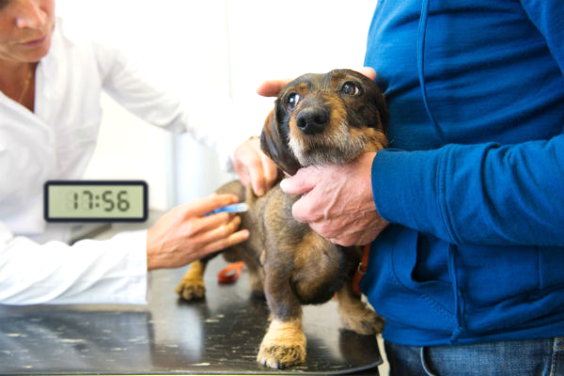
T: 17 h 56 min
